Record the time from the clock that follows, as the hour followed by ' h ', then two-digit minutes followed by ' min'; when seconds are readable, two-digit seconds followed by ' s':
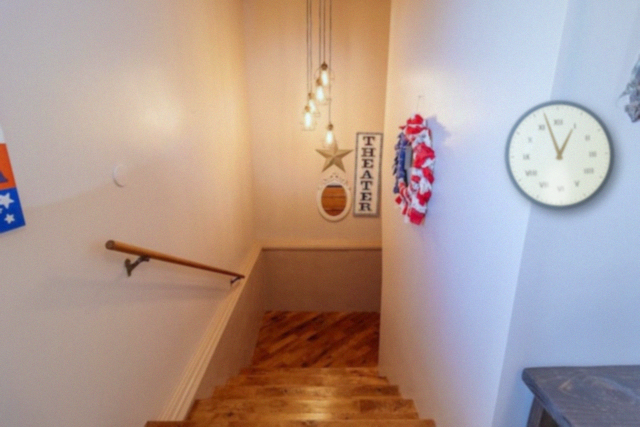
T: 12 h 57 min
